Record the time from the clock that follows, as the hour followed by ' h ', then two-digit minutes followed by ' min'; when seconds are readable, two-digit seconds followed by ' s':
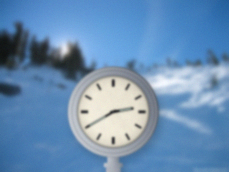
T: 2 h 40 min
